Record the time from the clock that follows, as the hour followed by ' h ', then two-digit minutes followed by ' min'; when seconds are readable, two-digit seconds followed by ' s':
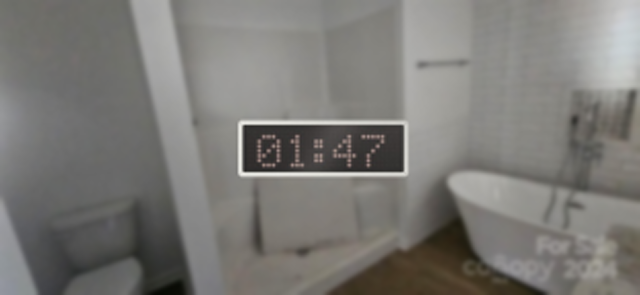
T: 1 h 47 min
